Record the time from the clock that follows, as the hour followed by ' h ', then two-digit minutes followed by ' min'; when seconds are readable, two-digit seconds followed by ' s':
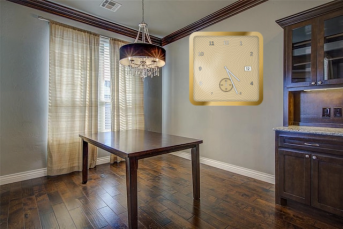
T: 4 h 26 min
